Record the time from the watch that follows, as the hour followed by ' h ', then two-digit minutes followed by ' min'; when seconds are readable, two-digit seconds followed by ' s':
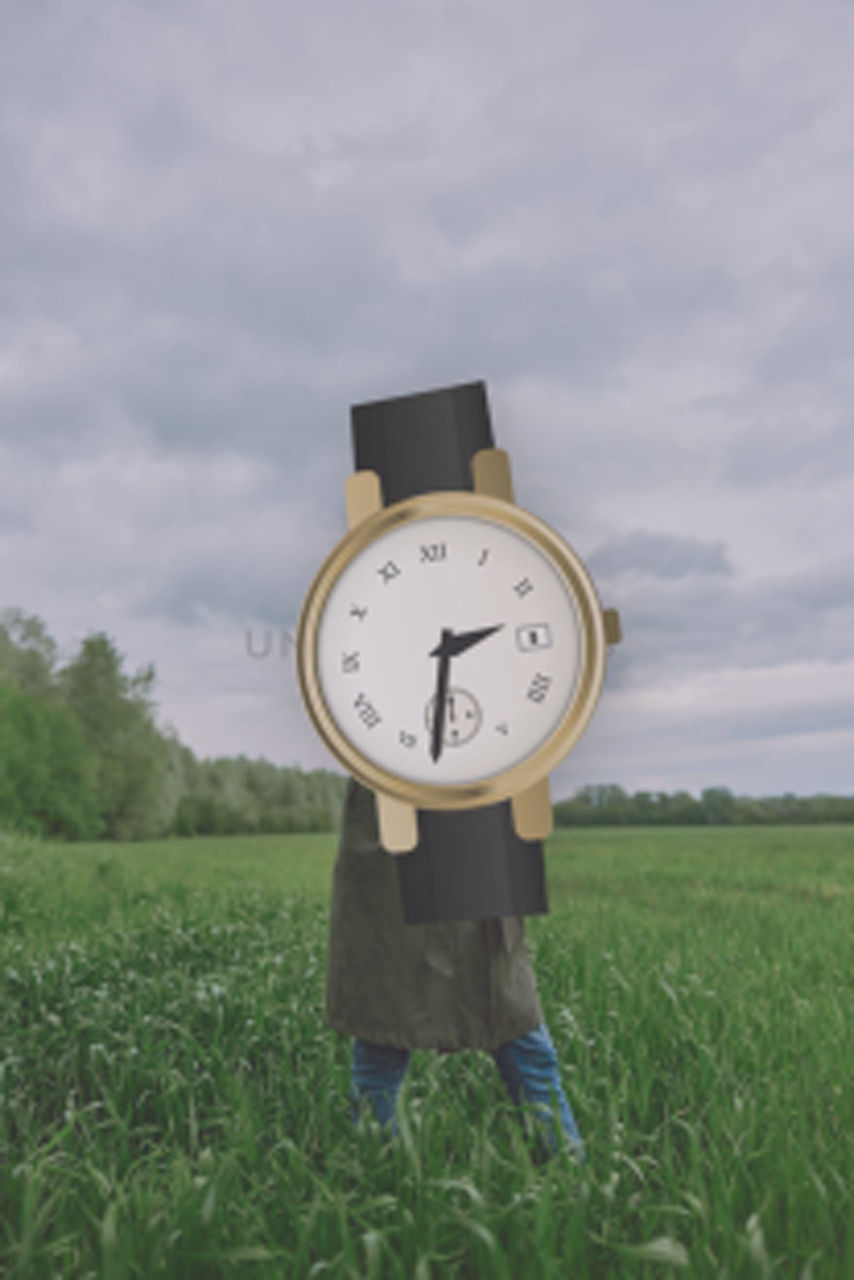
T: 2 h 32 min
